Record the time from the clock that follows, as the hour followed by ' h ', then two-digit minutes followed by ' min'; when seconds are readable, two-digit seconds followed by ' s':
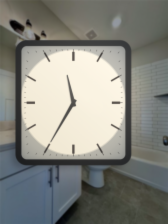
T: 11 h 35 min
